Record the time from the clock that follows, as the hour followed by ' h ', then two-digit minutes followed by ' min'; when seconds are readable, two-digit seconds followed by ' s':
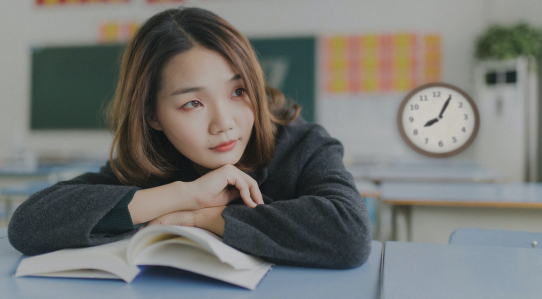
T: 8 h 05 min
